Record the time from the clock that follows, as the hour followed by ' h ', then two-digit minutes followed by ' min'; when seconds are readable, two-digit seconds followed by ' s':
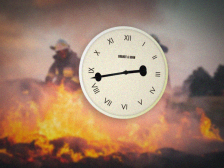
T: 2 h 43 min
